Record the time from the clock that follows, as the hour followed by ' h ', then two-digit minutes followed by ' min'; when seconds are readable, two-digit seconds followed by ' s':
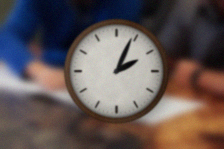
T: 2 h 04 min
